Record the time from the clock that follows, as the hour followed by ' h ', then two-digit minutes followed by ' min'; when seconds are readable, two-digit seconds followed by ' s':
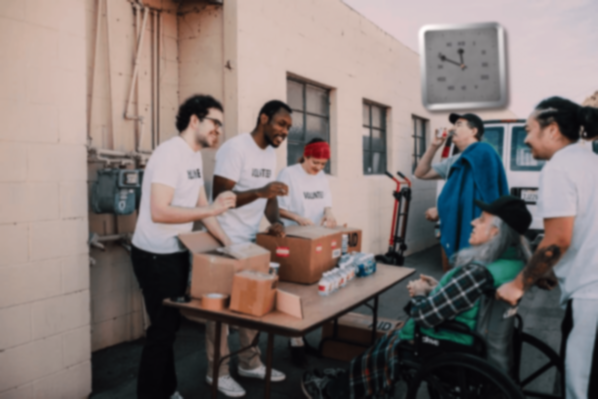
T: 11 h 49 min
